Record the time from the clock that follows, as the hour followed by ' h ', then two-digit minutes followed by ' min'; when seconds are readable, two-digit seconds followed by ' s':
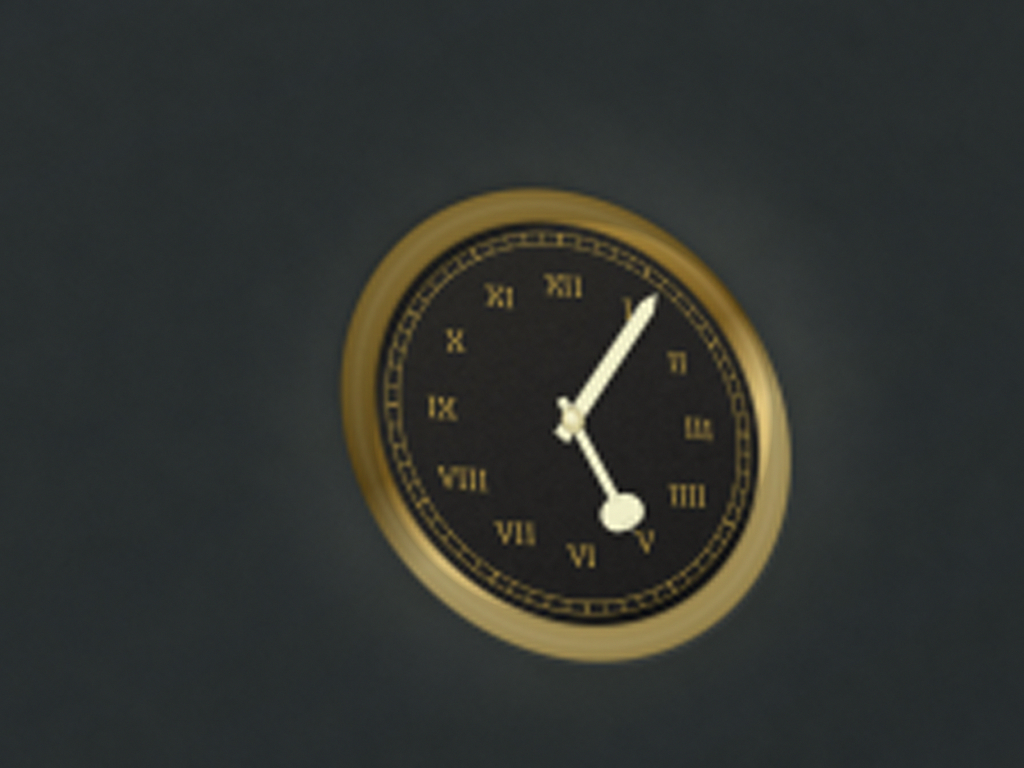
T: 5 h 06 min
